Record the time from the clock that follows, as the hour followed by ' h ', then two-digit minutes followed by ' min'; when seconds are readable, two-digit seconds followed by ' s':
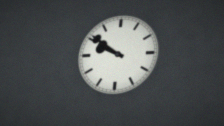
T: 9 h 51 min
